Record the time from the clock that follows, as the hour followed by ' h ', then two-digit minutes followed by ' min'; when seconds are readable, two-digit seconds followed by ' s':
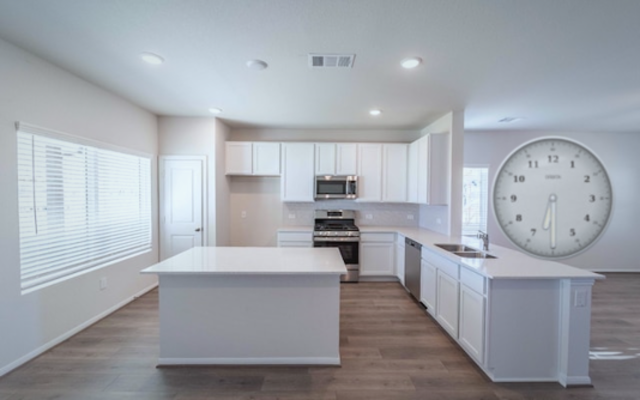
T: 6 h 30 min
